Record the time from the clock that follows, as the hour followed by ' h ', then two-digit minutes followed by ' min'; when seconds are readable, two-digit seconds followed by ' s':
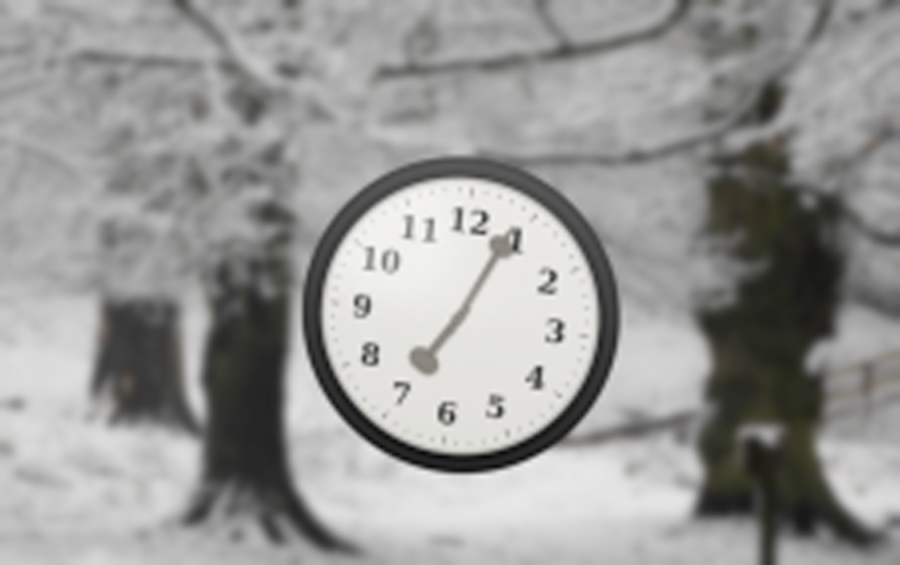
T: 7 h 04 min
